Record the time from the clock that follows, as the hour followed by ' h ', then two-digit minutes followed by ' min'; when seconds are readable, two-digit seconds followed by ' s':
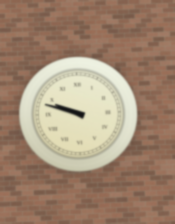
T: 9 h 48 min
